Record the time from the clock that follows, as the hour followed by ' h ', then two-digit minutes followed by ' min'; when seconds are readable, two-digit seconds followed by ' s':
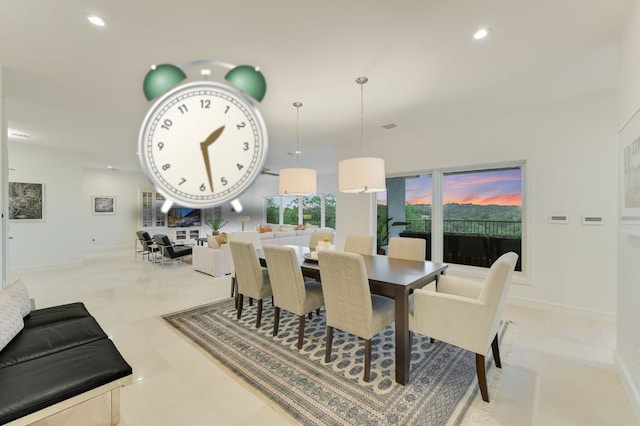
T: 1 h 28 min
